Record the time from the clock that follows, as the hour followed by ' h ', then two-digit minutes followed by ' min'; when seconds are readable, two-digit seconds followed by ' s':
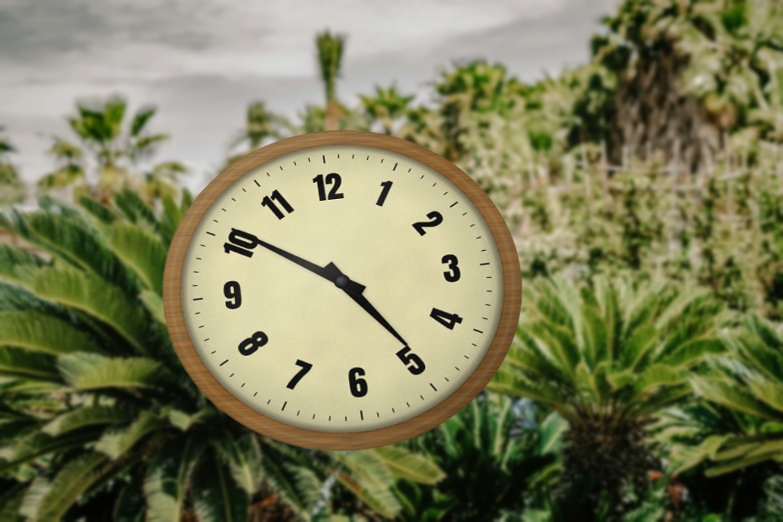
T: 4 h 51 min
